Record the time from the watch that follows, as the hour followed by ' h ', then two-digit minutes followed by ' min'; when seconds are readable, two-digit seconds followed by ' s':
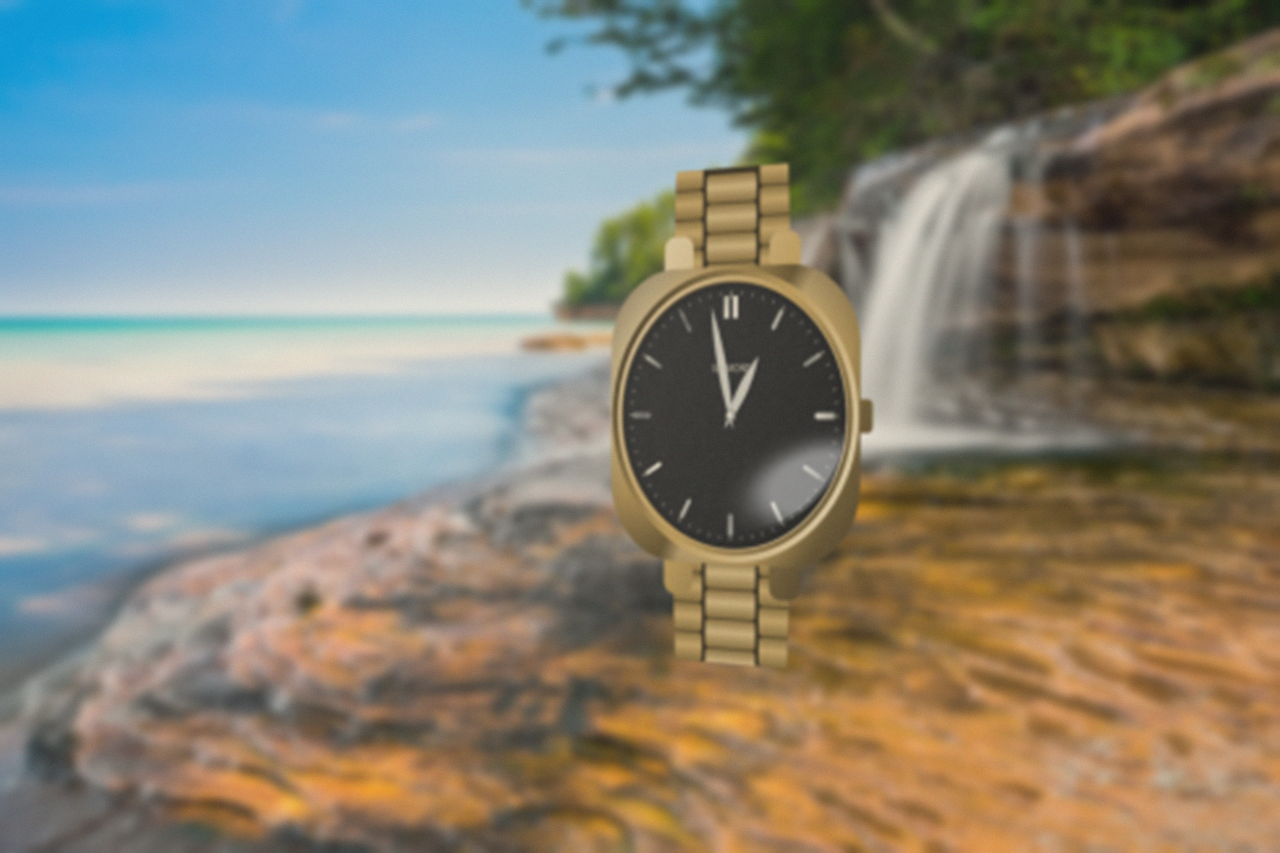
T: 12 h 58 min
